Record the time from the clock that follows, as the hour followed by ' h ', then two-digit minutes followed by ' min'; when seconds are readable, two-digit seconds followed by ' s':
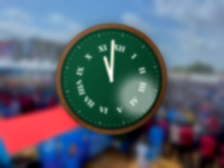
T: 10 h 58 min
